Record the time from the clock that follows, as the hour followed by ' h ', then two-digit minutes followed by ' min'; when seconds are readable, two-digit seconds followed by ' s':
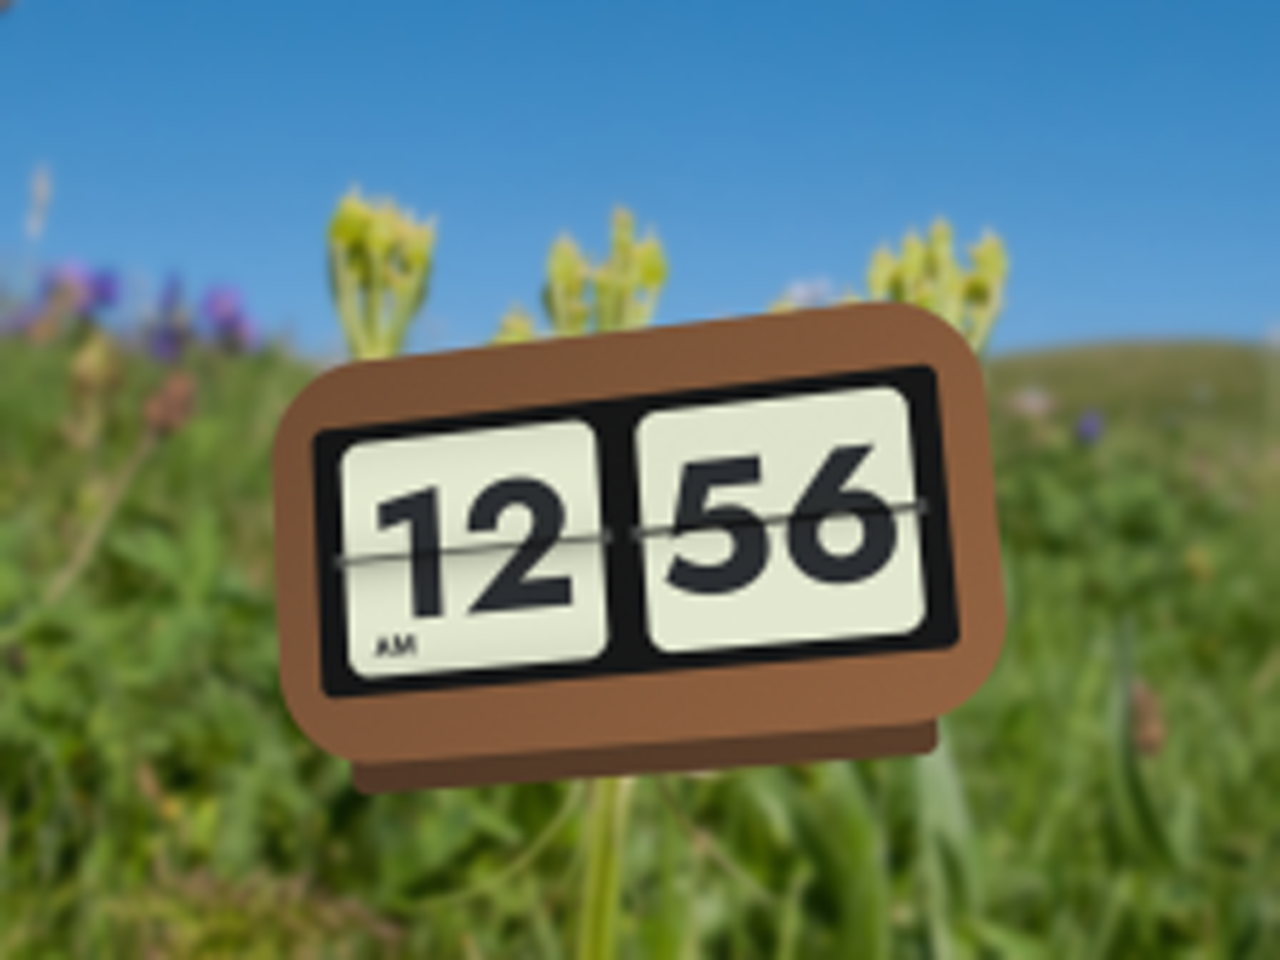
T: 12 h 56 min
